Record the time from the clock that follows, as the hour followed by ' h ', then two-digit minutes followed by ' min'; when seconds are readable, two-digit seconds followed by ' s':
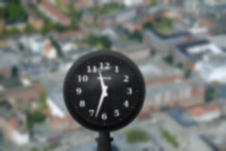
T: 11 h 33 min
